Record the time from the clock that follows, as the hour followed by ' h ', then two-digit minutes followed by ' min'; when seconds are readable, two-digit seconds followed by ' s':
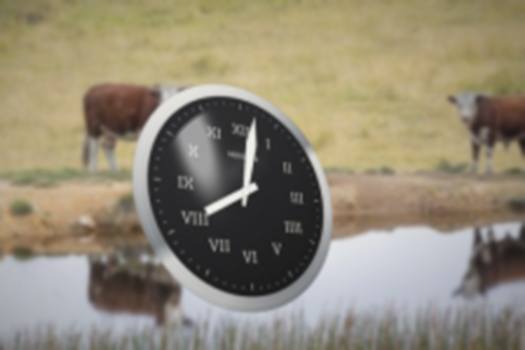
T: 8 h 02 min
